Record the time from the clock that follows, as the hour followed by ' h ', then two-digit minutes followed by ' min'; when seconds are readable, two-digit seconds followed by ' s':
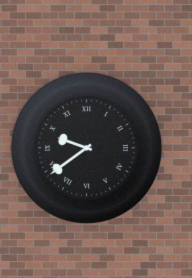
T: 9 h 39 min
